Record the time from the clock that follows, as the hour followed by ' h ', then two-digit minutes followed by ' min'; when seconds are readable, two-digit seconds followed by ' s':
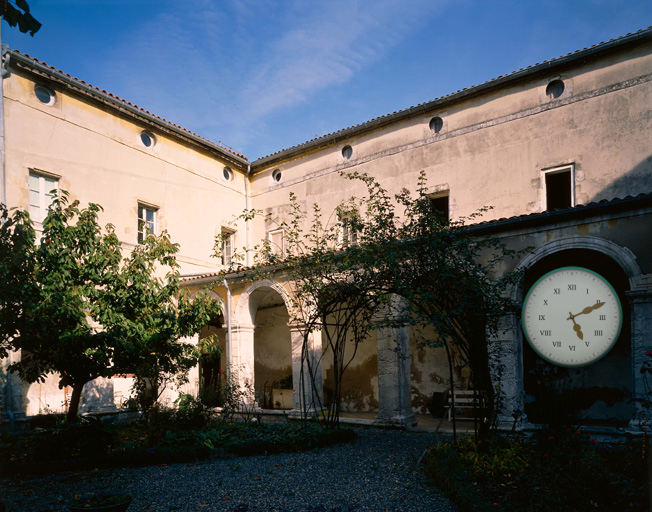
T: 5 h 11 min
